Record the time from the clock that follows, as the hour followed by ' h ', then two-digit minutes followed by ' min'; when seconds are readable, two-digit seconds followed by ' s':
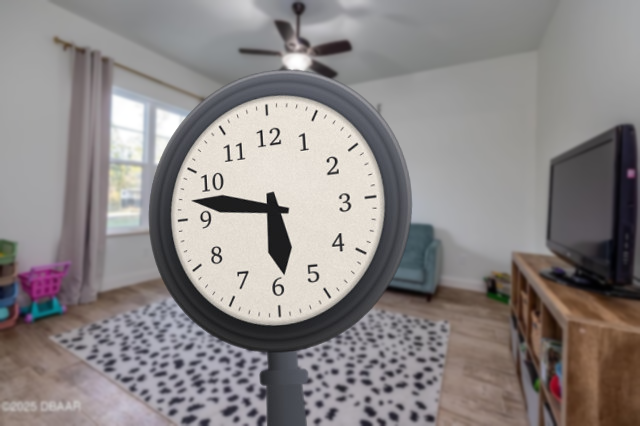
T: 5 h 47 min
